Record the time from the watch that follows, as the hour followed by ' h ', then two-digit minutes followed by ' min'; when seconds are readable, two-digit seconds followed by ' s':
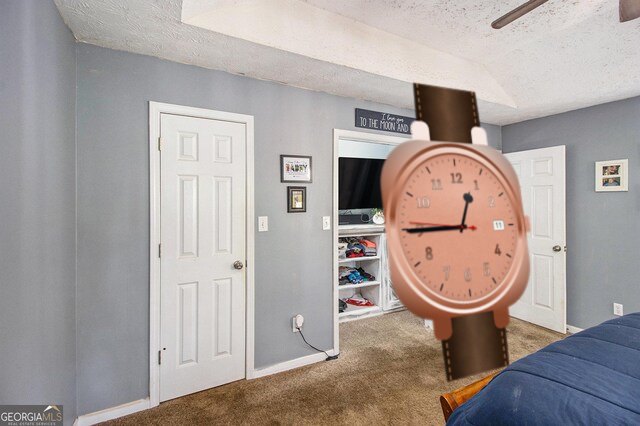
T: 12 h 44 min 46 s
